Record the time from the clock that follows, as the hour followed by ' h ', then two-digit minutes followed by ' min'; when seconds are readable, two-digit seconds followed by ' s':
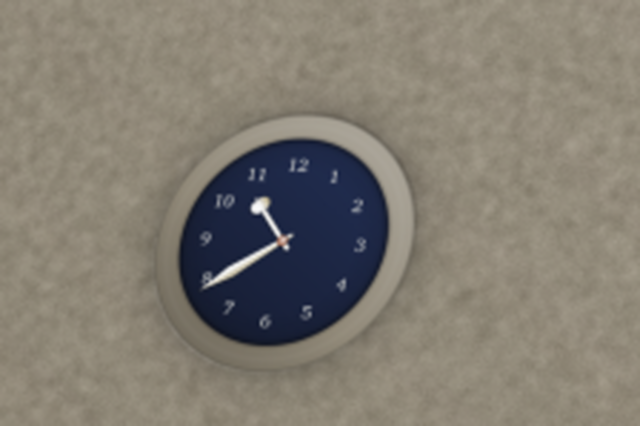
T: 10 h 39 min
